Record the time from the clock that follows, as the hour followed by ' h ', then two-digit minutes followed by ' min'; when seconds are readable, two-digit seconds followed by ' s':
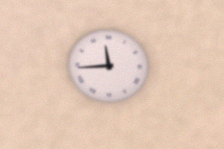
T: 11 h 44 min
